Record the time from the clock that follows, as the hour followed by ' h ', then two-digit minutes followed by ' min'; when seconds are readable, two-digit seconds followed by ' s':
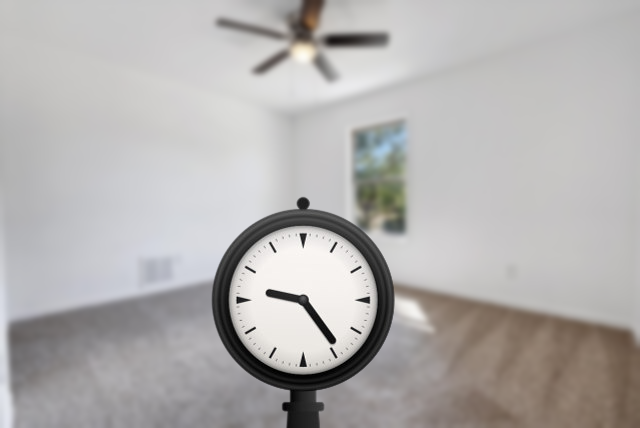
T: 9 h 24 min
